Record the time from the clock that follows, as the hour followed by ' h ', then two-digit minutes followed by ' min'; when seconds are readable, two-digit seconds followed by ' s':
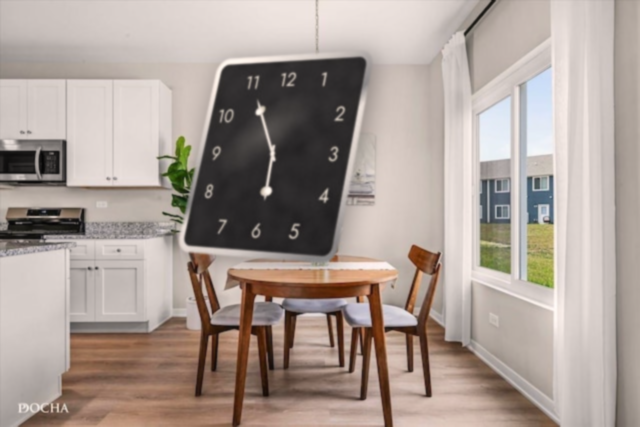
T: 5 h 55 min
